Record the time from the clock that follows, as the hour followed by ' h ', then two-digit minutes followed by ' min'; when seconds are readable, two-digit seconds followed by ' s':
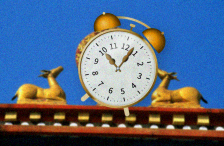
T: 10 h 03 min
